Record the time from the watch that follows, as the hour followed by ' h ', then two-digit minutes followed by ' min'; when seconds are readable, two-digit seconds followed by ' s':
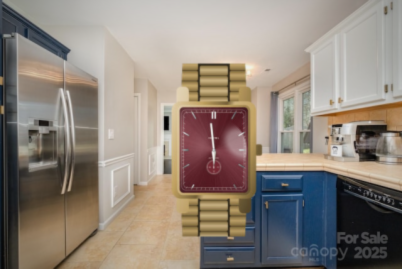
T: 5 h 59 min
